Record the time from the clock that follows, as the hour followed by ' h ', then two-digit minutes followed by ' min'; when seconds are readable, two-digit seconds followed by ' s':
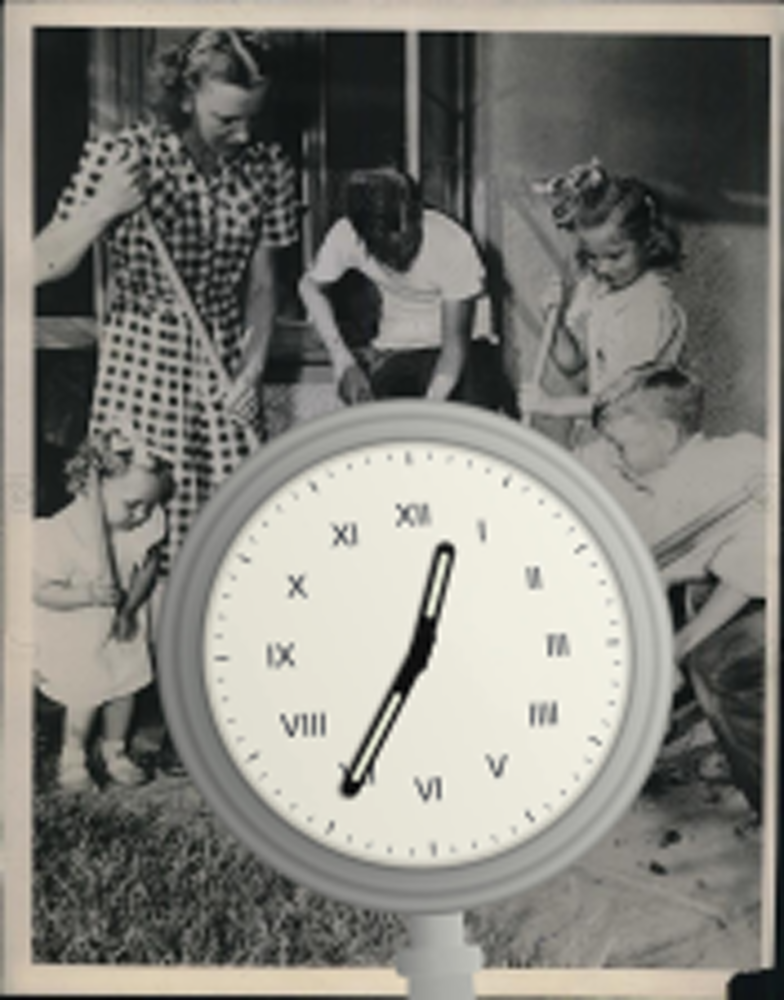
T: 12 h 35 min
